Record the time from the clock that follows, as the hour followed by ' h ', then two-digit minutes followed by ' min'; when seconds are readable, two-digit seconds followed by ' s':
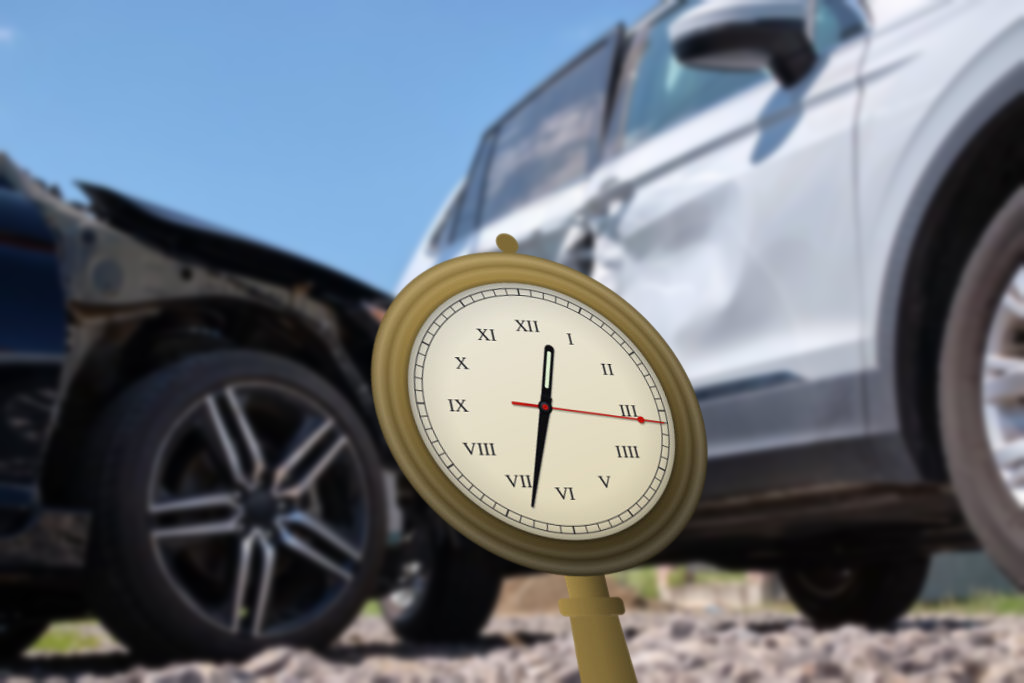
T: 12 h 33 min 16 s
